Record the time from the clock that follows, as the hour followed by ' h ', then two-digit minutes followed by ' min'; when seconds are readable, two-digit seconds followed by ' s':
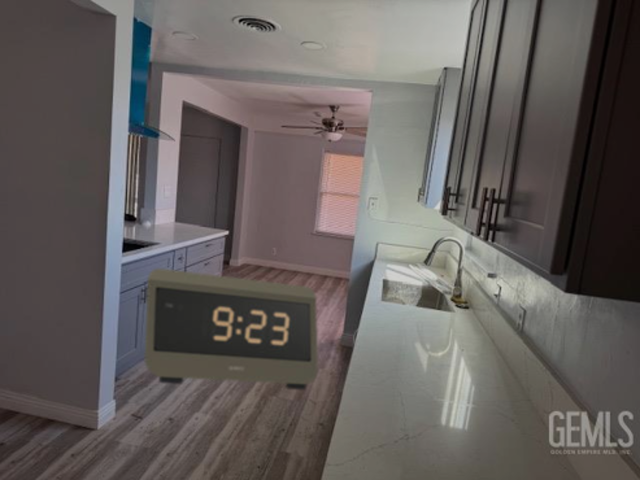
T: 9 h 23 min
